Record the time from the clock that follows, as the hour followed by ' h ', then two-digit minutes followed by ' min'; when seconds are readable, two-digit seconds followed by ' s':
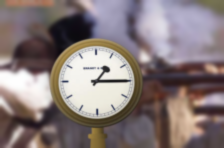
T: 1 h 15 min
